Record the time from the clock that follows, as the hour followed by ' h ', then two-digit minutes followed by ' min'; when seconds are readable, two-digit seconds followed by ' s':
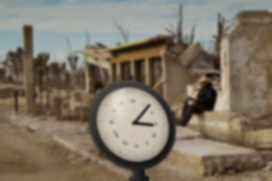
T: 3 h 07 min
